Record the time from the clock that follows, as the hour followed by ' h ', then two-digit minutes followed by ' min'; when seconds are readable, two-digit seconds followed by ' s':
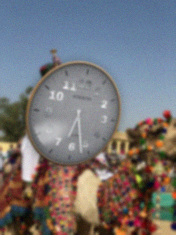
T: 6 h 27 min
